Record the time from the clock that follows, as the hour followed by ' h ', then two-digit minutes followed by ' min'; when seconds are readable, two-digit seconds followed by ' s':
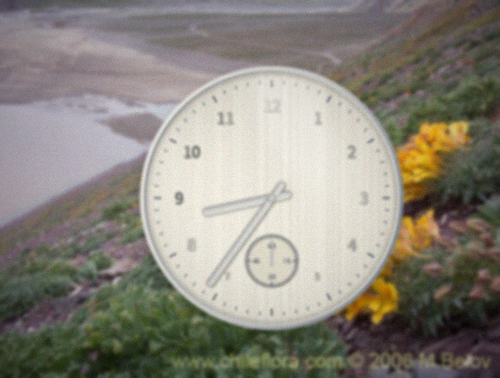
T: 8 h 36 min
